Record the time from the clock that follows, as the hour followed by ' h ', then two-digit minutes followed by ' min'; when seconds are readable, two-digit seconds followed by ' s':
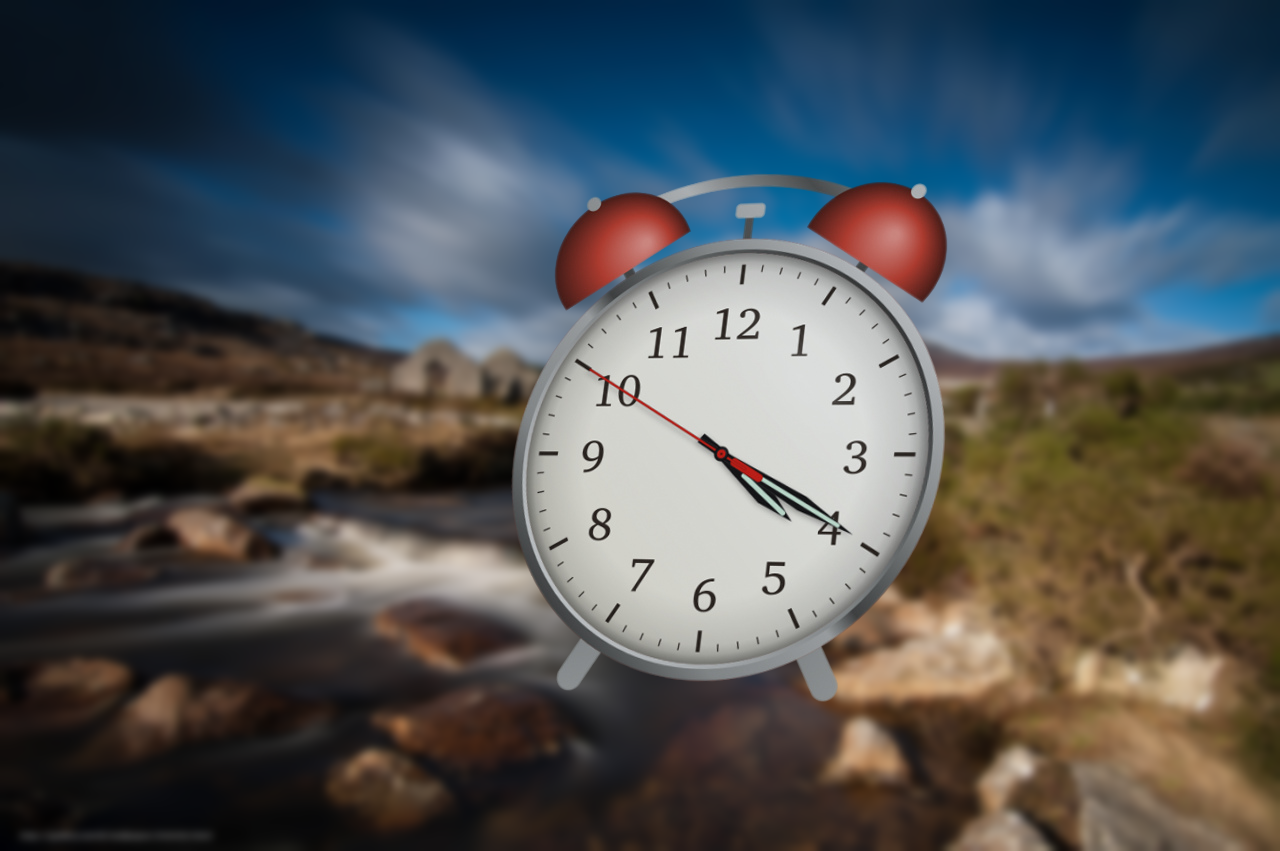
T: 4 h 19 min 50 s
